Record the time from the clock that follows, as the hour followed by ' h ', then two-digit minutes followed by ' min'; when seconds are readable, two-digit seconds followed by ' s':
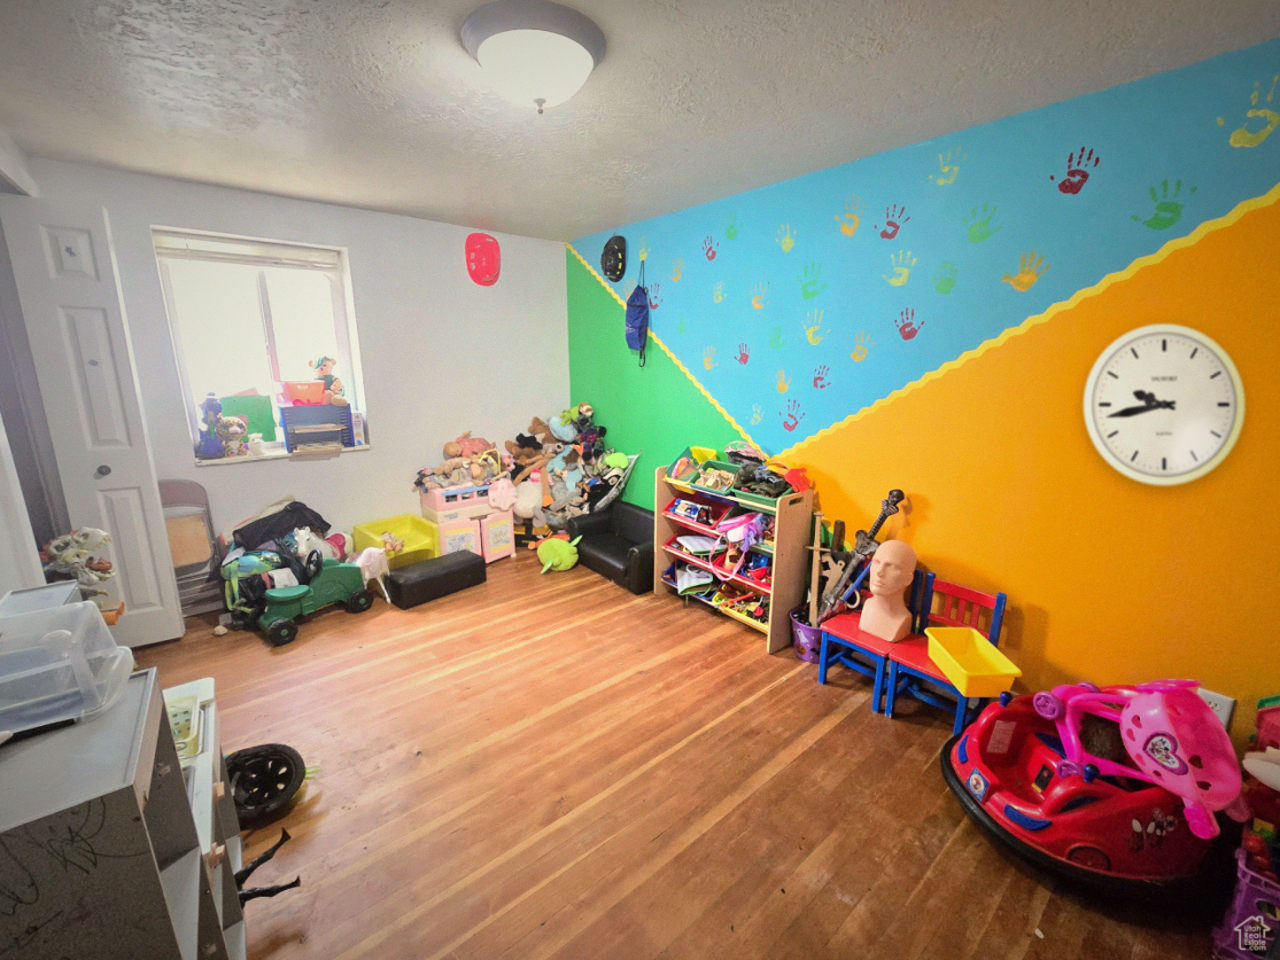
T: 9 h 43 min
